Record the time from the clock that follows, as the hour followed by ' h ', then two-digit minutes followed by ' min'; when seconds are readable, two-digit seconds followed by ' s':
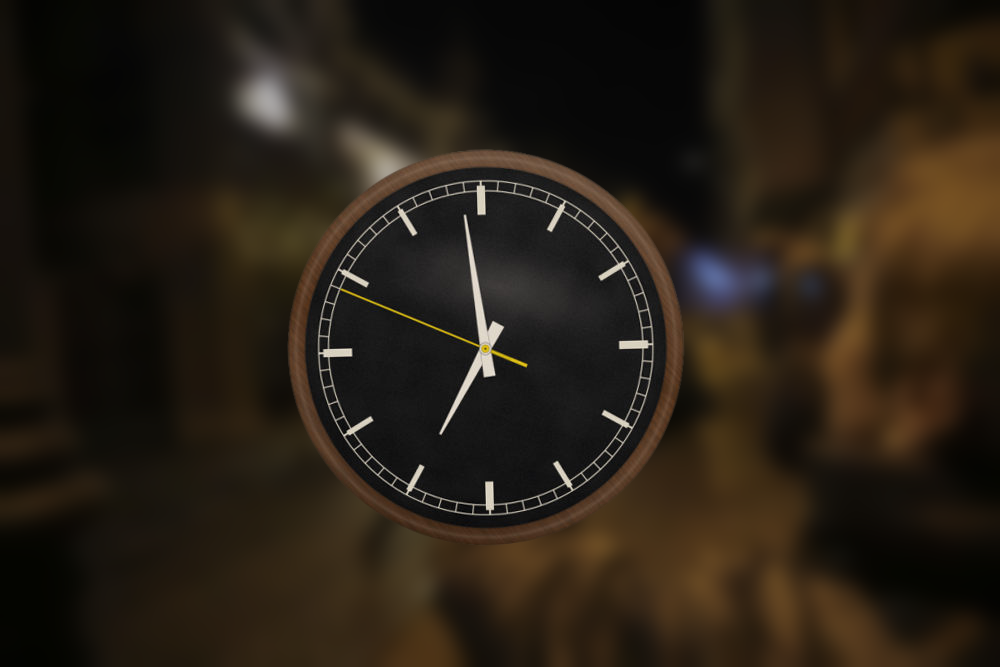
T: 6 h 58 min 49 s
